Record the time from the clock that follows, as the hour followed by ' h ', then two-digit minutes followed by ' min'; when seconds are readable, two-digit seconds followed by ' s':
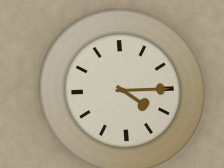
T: 4 h 15 min
